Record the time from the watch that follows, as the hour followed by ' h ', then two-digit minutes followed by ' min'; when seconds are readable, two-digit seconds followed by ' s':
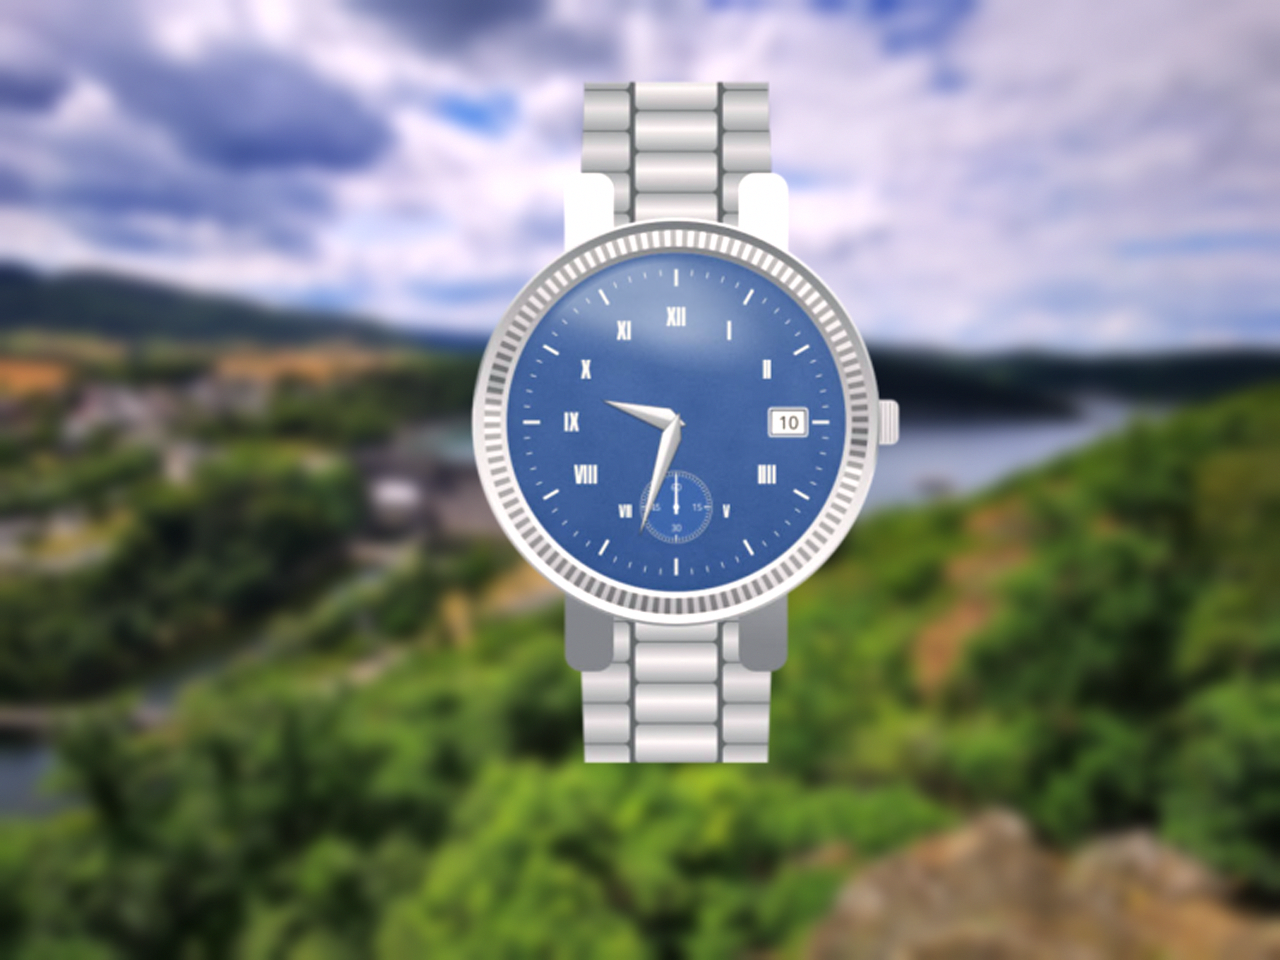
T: 9 h 33 min
